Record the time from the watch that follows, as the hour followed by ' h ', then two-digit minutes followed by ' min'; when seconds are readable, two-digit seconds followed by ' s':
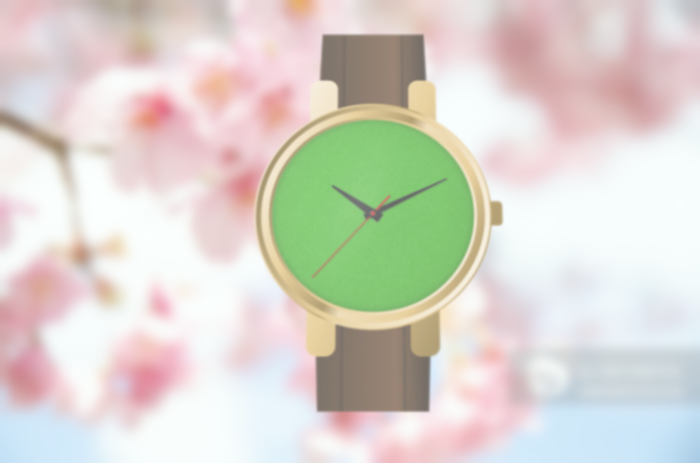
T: 10 h 10 min 37 s
